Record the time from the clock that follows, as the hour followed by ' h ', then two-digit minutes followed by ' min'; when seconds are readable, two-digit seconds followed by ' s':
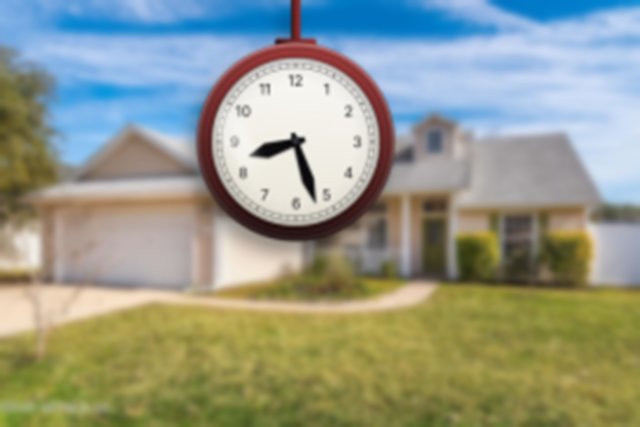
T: 8 h 27 min
